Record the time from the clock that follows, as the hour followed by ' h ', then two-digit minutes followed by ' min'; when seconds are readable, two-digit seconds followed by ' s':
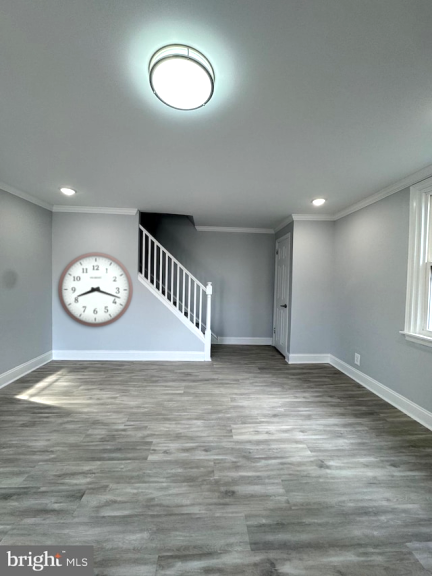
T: 8 h 18 min
